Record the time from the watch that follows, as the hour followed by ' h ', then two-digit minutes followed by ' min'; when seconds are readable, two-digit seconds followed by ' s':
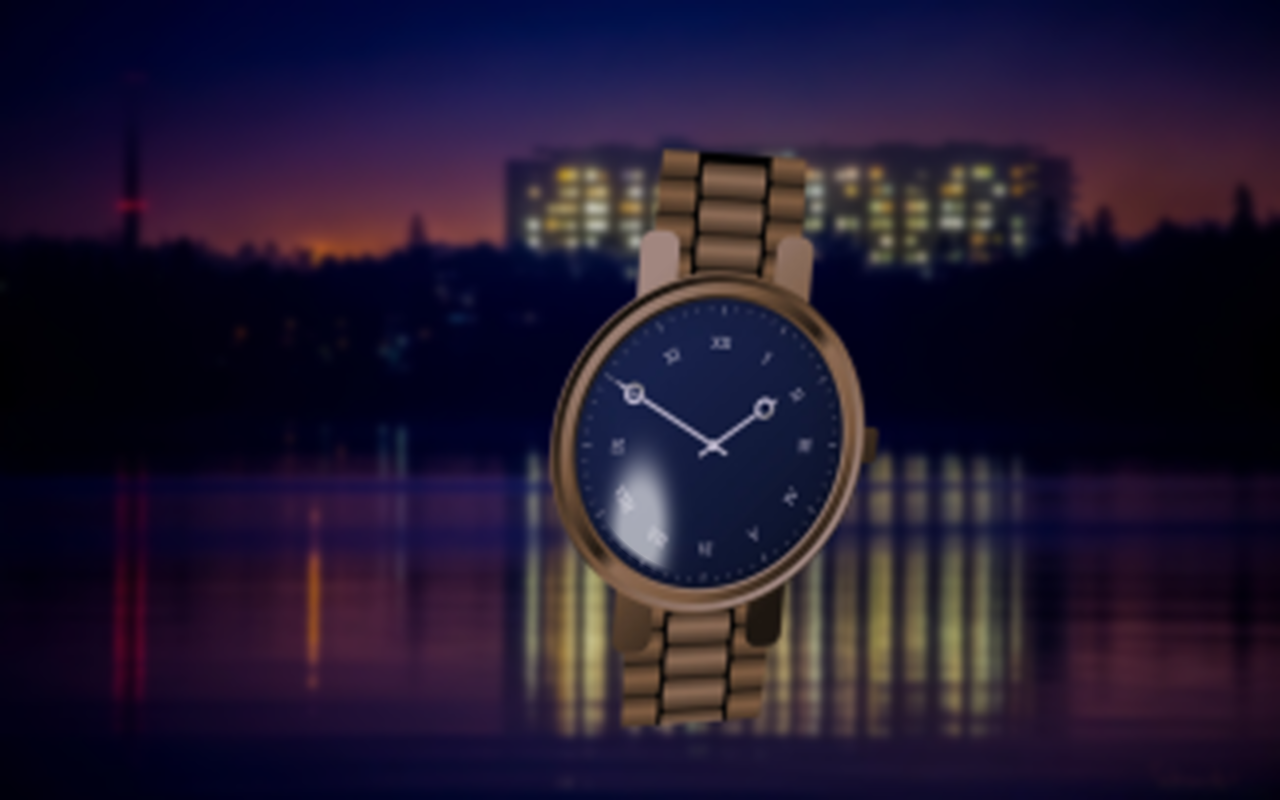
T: 1 h 50 min
